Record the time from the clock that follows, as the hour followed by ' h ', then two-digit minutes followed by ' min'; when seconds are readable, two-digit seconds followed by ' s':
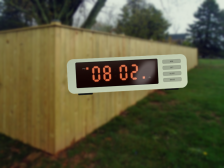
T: 8 h 02 min
